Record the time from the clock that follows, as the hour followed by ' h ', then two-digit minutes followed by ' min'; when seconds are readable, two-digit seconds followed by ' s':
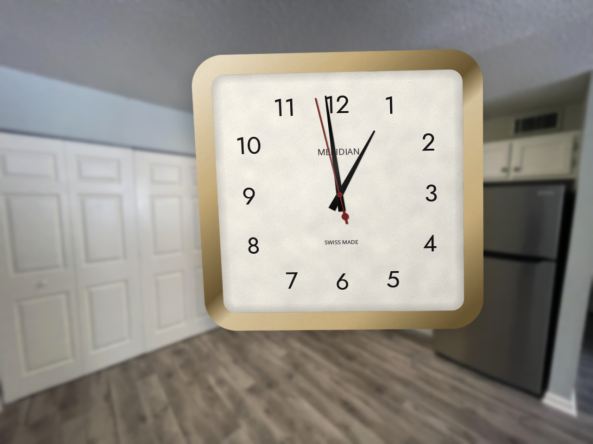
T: 12 h 58 min 58 s
